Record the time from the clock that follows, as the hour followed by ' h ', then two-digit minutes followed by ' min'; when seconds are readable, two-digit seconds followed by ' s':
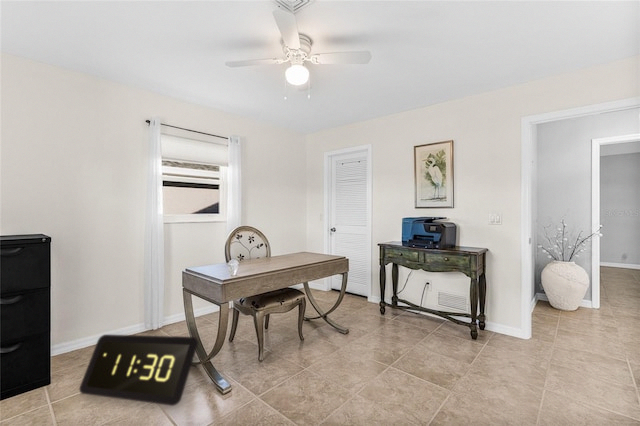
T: 11 h 30 min
